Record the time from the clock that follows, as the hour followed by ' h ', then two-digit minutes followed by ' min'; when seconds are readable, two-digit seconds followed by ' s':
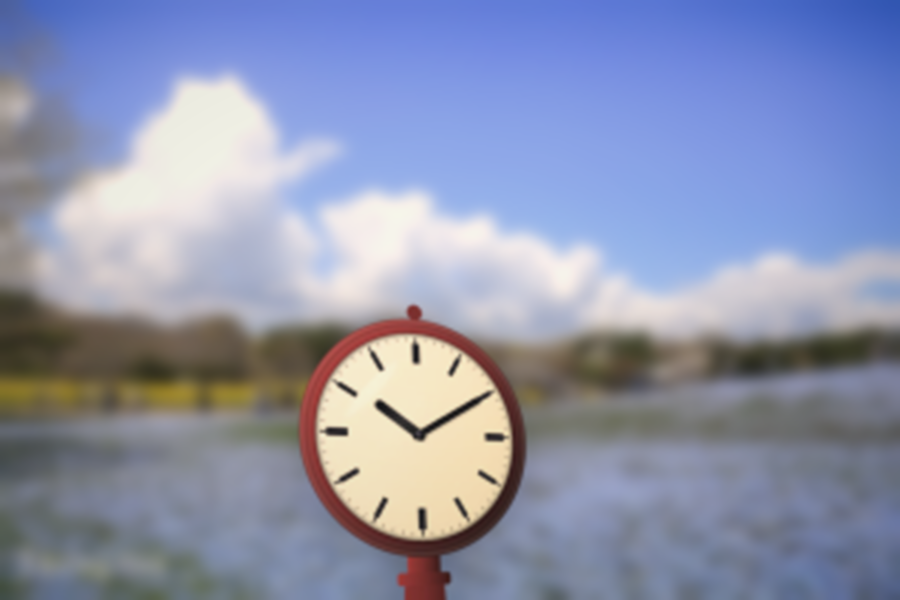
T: 10 h 10 min
